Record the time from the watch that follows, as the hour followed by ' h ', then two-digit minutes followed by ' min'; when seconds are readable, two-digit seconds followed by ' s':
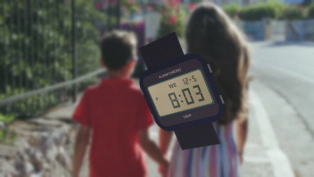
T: 8 h 03 min
